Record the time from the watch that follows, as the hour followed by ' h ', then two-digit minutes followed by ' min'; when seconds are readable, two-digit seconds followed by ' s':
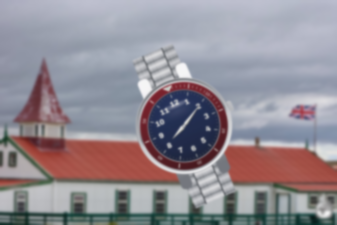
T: 8 h 10 min
